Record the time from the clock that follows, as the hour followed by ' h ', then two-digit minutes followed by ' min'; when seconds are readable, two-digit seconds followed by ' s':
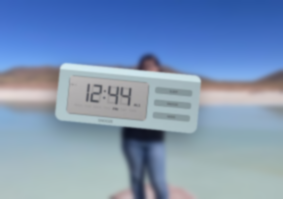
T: 12 h 44 min
